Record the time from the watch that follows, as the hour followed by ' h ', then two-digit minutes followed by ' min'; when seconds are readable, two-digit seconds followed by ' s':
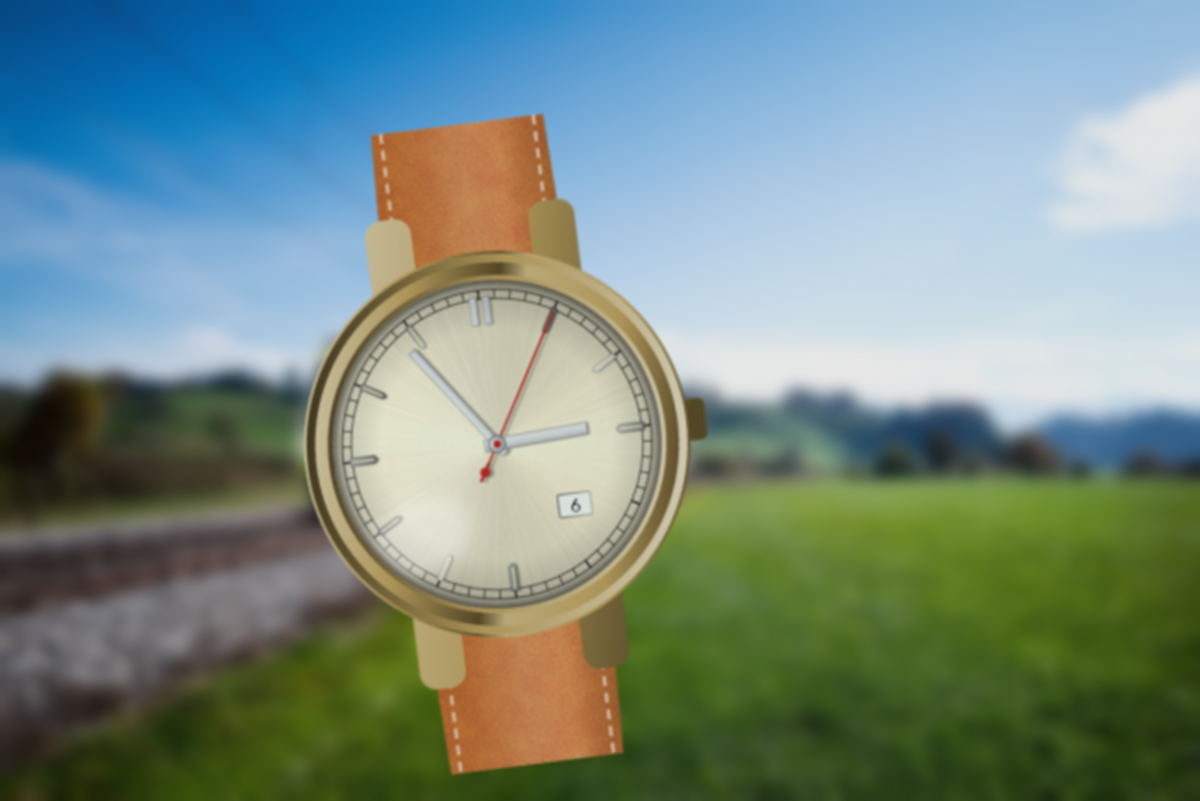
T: 2 h 54 min 05 s
